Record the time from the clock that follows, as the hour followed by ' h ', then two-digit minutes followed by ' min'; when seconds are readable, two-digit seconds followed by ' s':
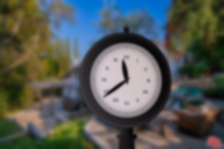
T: 11 h 39 min
